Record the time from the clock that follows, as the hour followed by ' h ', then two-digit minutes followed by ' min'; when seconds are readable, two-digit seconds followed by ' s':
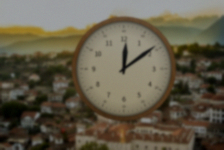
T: 12 h 09 min
